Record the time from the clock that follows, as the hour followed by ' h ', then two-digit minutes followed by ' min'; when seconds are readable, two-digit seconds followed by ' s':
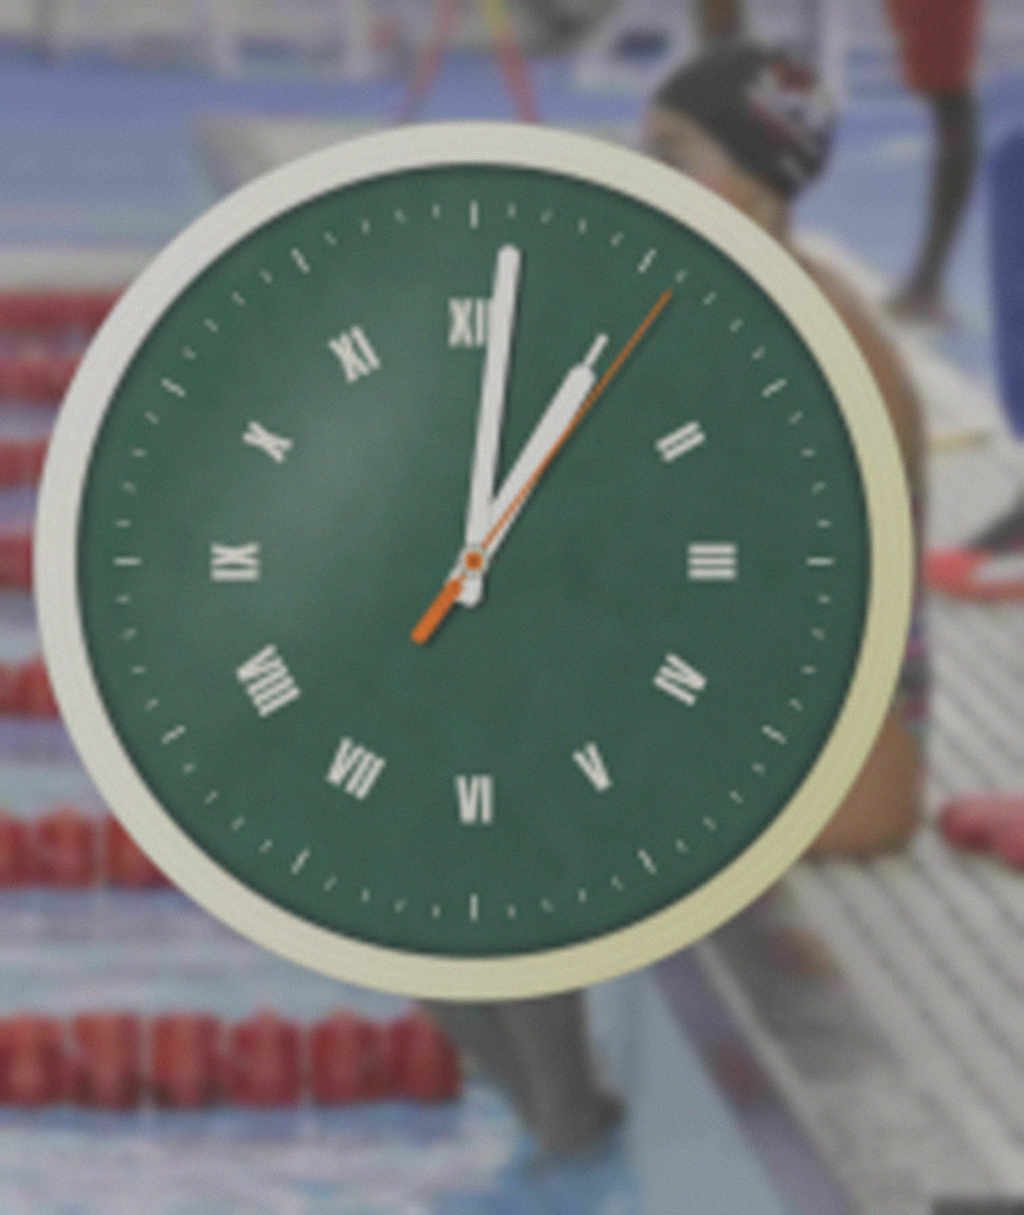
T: 1 h 01 min 06 s
